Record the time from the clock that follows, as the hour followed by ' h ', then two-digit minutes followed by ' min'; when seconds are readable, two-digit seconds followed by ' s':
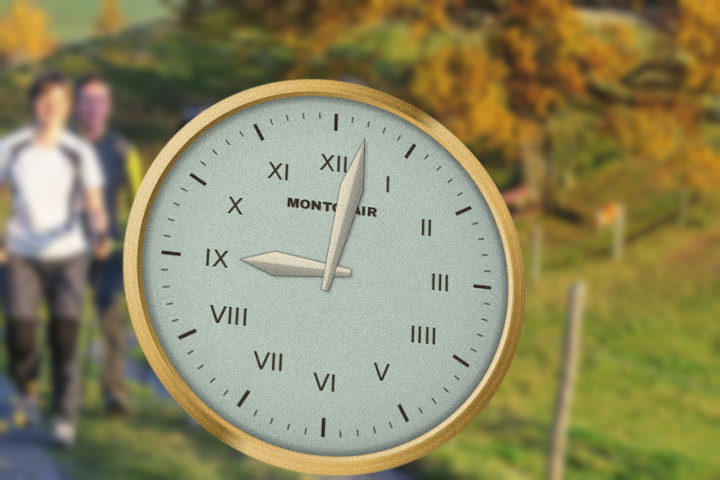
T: 9 h 02 min
